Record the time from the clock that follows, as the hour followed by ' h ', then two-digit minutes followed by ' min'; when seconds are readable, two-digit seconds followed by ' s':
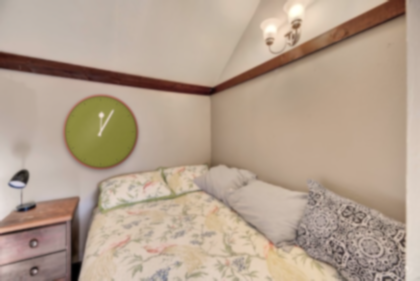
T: 12 h 05 min
